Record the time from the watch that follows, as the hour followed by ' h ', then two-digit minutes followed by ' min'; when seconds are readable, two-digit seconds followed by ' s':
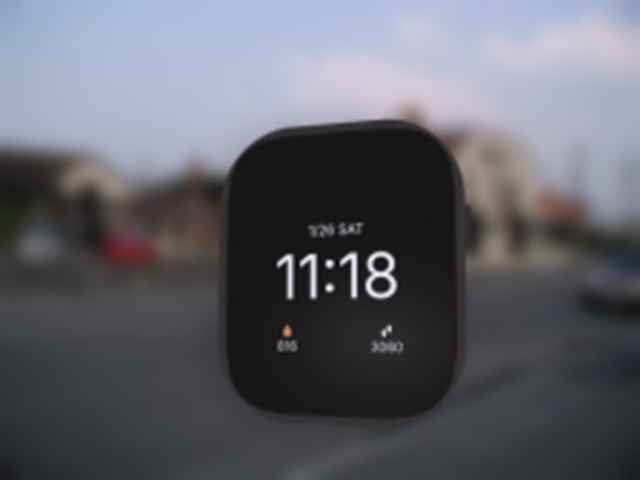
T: 11 h 18 min
